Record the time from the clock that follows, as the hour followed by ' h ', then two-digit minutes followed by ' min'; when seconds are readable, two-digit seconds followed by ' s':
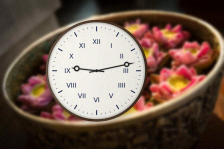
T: 9 h 13 min
